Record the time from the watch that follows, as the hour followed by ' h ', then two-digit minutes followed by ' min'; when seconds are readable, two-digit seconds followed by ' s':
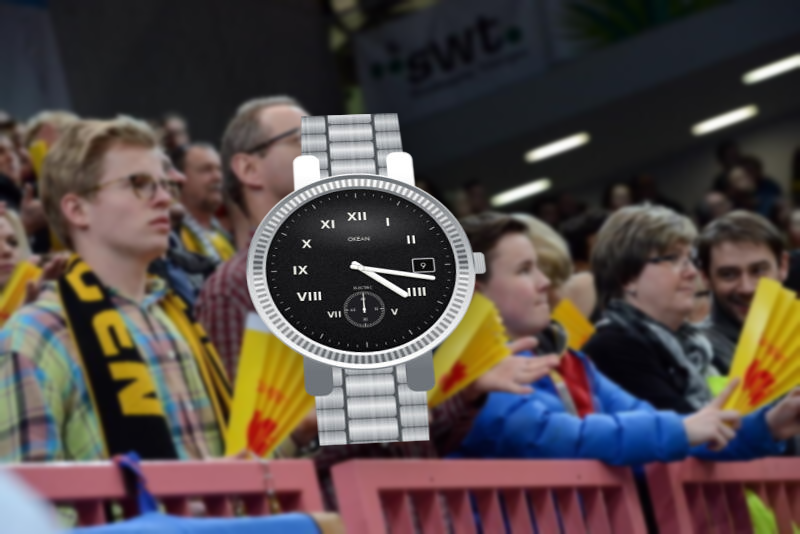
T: 4 h 17 min
